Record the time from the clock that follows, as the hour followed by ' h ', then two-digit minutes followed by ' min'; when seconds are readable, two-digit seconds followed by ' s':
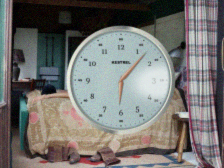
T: 6 h 07 min
